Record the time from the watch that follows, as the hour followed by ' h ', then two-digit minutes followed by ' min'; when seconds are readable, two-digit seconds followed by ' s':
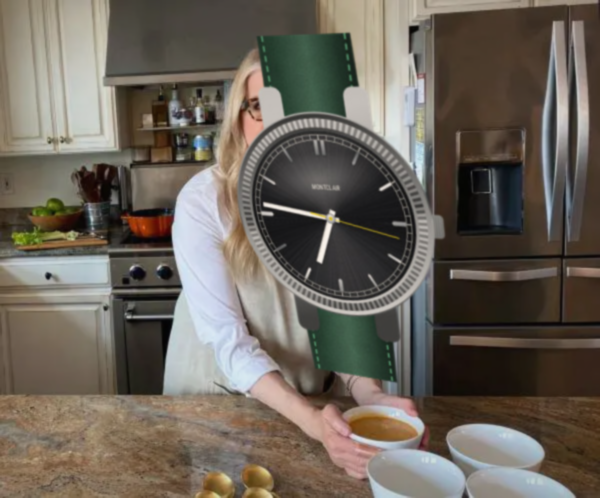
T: 6 h 46 min 17 s
